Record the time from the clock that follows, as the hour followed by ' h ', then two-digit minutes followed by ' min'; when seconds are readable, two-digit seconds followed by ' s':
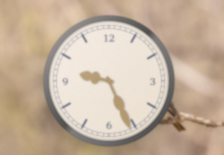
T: 9 h 26 min
